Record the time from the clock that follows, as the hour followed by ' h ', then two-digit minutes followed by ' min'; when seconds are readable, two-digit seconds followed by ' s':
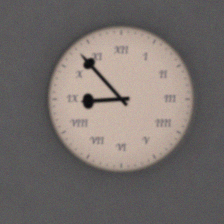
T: 8 h 53 min
